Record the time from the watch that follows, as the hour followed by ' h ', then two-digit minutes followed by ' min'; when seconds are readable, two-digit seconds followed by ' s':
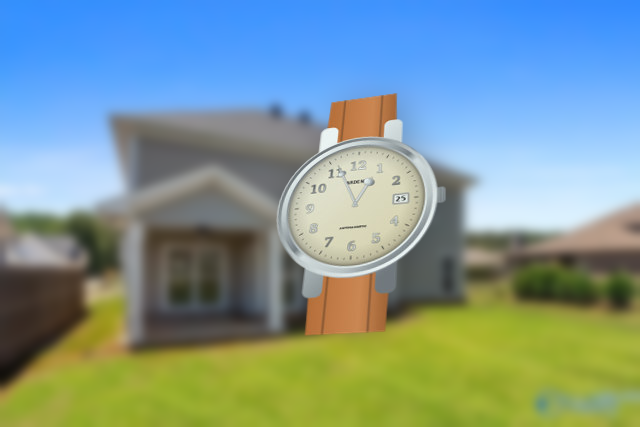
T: 12 h 56 min
